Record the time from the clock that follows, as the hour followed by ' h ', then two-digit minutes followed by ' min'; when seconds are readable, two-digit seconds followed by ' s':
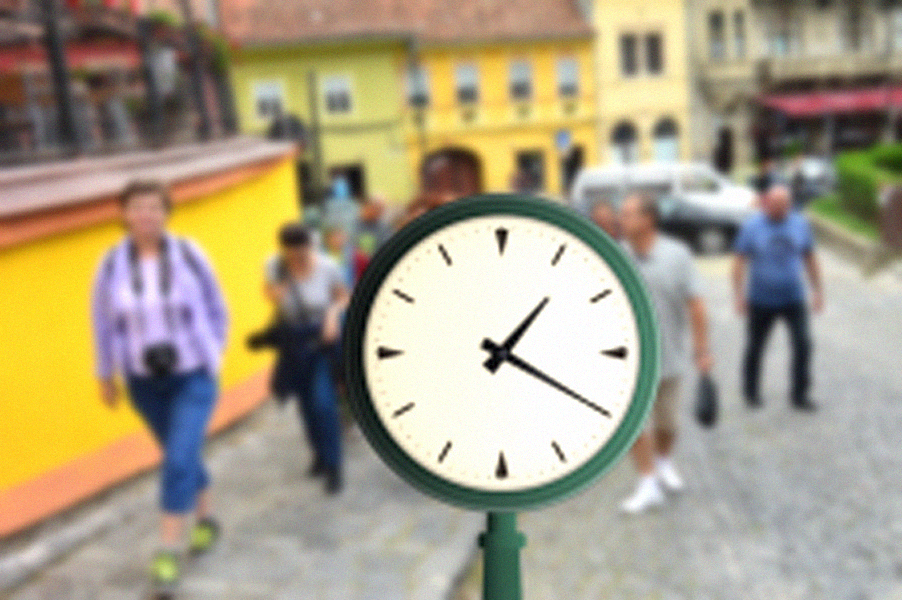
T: 1 h 20 min
